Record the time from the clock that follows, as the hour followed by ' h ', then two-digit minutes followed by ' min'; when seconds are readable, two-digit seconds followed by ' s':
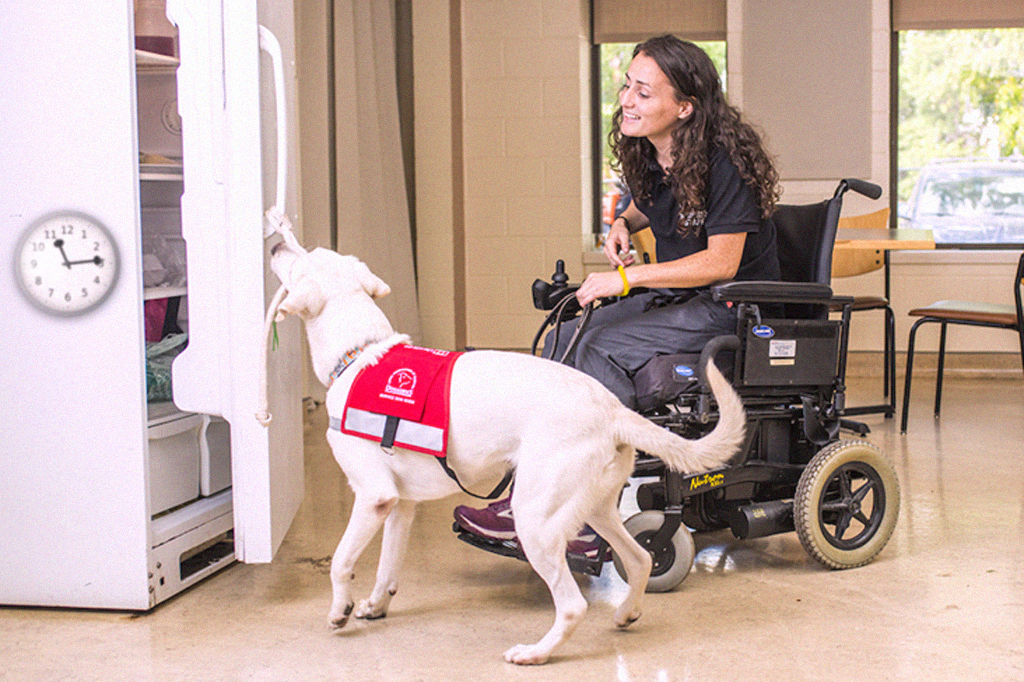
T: 11 h 14 min
